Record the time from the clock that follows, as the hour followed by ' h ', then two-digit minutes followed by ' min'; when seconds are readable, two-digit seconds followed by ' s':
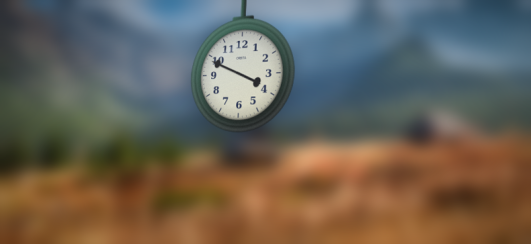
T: 3 h 49 min
